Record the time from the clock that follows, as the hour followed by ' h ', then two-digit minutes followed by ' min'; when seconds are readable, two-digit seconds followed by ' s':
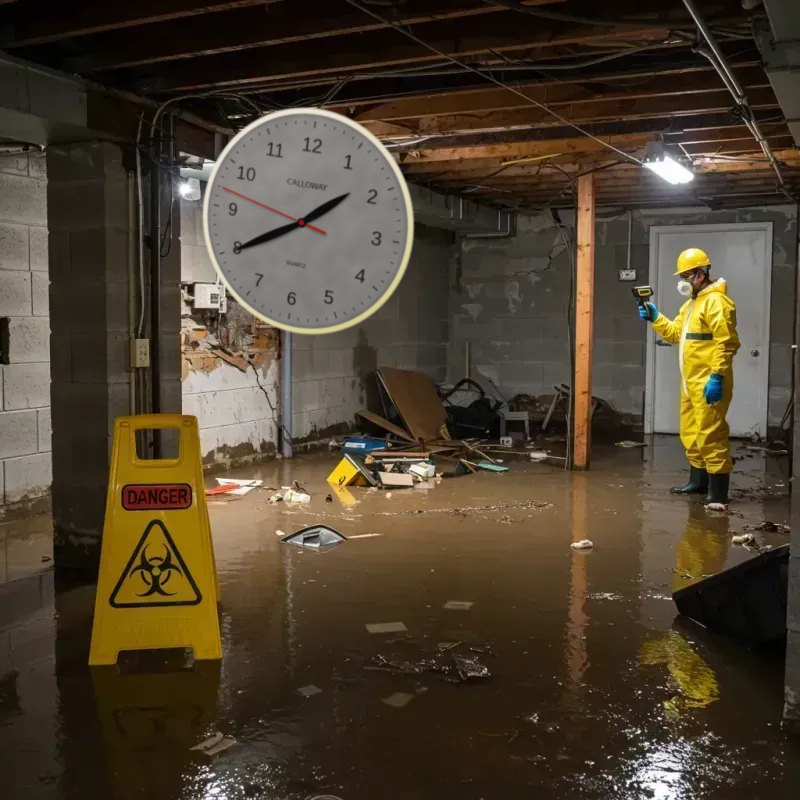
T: 1 h 39 min 47 s
